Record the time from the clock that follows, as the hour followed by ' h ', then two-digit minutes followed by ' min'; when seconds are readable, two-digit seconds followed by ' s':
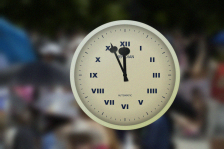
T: 11 h 56 min
